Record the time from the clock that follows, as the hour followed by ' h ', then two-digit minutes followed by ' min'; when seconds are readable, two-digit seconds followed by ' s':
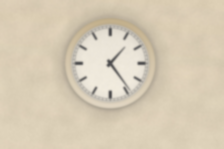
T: 1 h 24 min
